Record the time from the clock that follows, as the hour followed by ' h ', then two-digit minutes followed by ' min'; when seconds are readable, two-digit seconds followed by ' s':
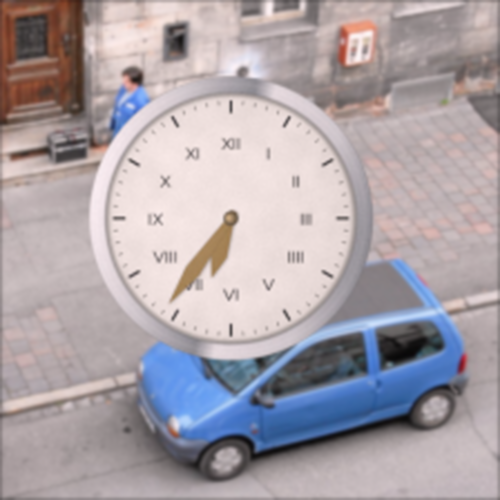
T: 6 h 36 min
